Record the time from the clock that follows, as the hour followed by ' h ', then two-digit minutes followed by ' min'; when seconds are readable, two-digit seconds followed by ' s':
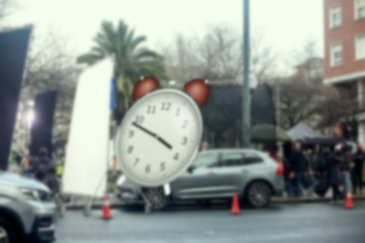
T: 3 h 48 min
